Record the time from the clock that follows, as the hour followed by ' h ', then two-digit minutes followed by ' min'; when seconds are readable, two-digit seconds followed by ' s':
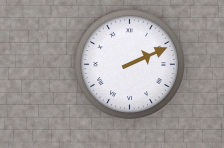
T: 2 h 11 min
